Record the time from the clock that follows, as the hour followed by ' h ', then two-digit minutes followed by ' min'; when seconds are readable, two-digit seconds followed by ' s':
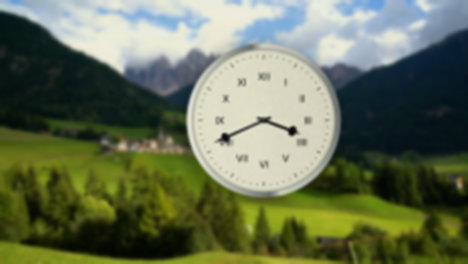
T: 3 h 41 min
